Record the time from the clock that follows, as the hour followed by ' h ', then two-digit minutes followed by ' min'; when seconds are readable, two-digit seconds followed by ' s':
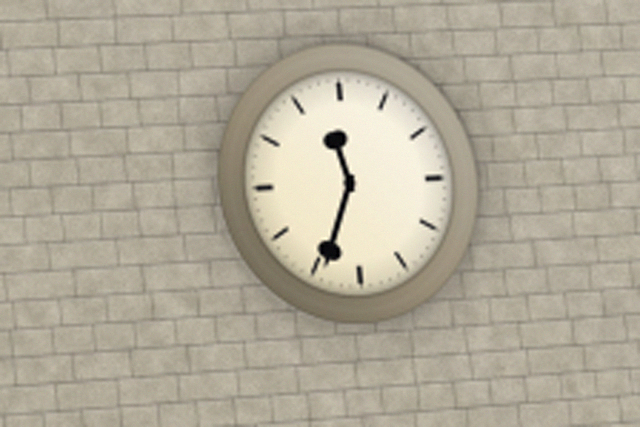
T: 11 h 34 min
